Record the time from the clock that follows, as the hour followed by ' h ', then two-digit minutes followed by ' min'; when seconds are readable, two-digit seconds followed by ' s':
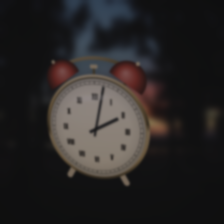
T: 2 h 02 min
